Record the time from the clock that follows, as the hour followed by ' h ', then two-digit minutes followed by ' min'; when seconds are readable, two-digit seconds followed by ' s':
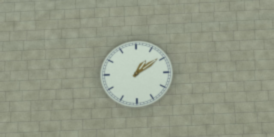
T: 1 h 09 min
